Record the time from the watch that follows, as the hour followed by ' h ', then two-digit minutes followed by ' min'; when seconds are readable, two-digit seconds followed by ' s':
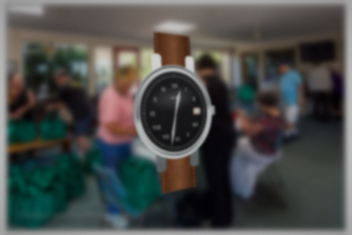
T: 12 h 32 min
